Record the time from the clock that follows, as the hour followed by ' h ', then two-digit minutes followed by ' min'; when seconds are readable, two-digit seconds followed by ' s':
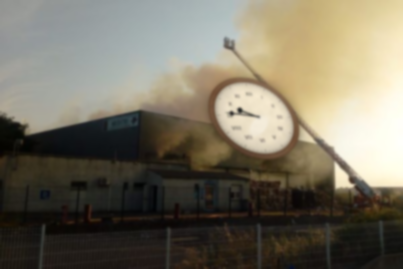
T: 9 h 46 min
